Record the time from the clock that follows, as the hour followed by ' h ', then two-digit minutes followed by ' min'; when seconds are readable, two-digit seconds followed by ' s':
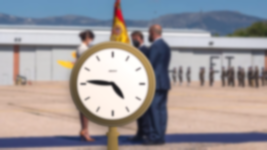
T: 4 h 46 min
